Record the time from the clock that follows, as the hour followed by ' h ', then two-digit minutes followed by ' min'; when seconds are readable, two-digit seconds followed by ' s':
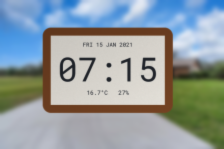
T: 7 h 15 min
